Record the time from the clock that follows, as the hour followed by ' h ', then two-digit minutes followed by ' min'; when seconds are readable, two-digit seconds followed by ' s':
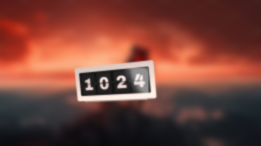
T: 10 h 24 min
